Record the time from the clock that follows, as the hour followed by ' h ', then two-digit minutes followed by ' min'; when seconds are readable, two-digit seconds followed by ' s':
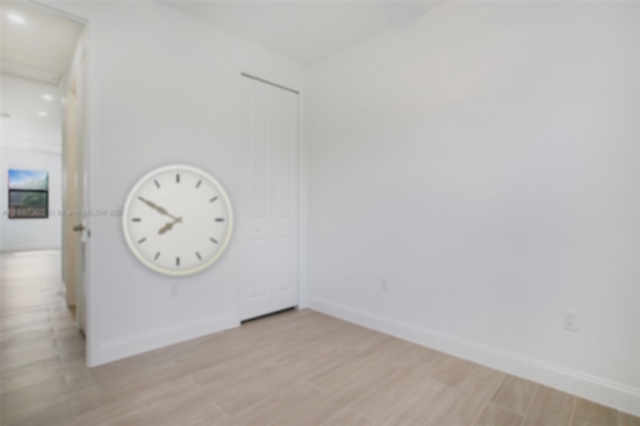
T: 7 h 50 min
